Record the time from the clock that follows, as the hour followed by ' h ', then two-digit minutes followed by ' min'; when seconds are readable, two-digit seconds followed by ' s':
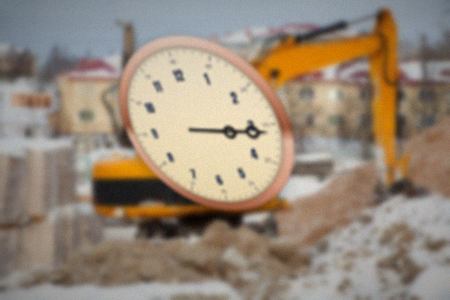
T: 3 h 16 min
